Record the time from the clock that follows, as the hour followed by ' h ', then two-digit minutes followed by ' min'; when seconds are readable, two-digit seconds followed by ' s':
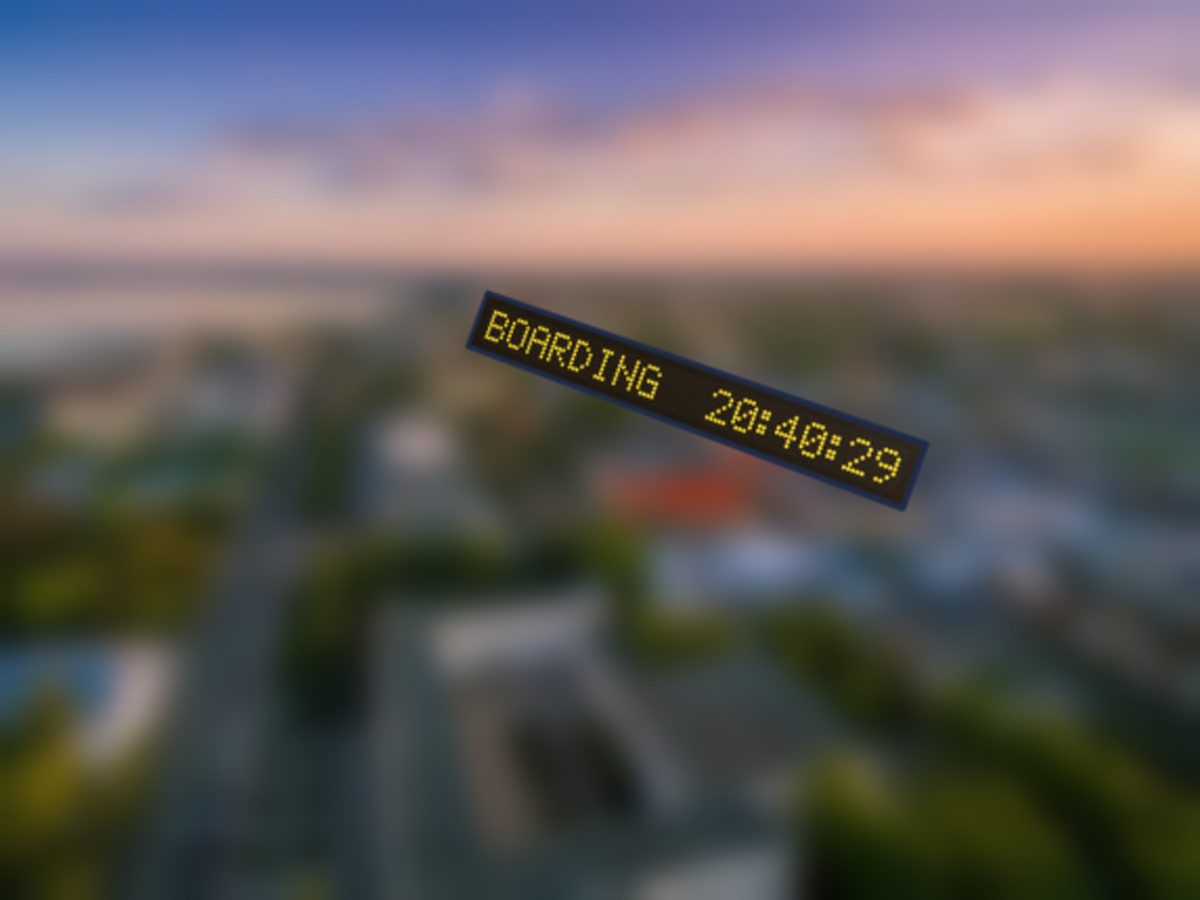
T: 20 h 40 min 29 s
